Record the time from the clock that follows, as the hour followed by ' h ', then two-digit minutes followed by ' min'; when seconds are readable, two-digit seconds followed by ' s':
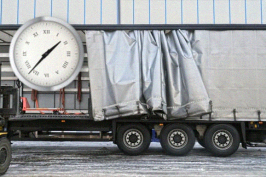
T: 1 h 37 min
